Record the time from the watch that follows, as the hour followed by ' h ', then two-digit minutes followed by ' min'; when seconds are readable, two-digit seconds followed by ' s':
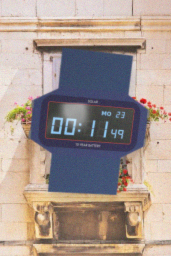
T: 0 h 11 min 49 s
